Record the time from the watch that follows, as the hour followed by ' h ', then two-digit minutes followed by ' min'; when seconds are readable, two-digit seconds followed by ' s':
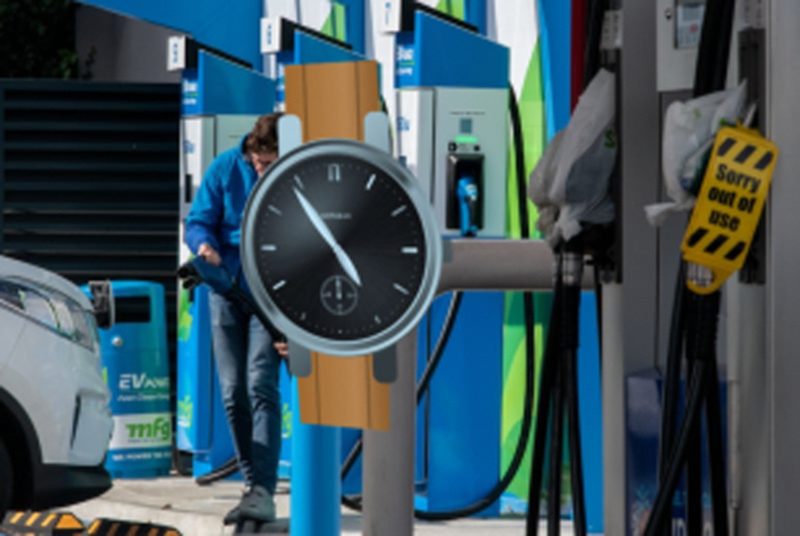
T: 4 h 54 min
